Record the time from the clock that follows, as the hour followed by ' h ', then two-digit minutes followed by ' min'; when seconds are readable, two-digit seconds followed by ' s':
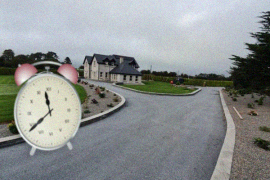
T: 11 h 39 min
